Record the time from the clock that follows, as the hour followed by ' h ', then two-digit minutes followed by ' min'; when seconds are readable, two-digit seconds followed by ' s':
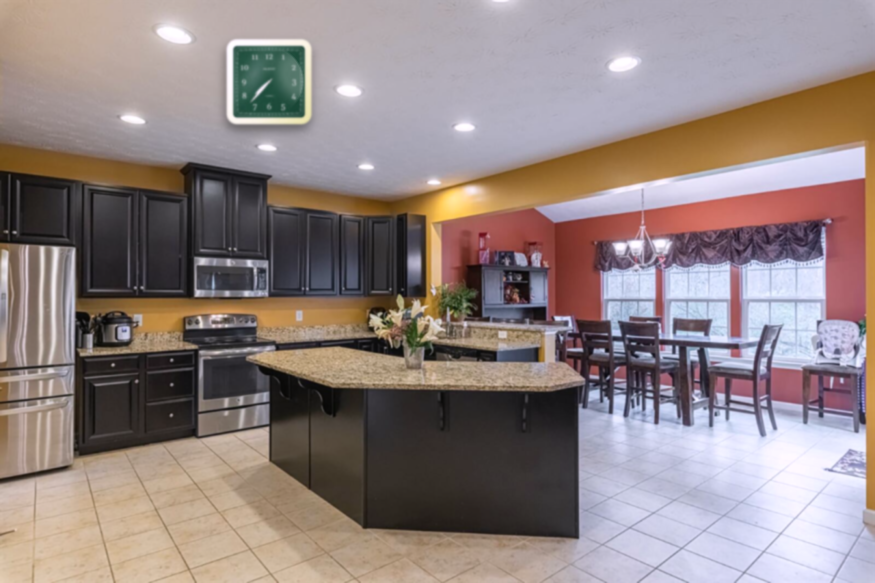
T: 7 h 37 min
